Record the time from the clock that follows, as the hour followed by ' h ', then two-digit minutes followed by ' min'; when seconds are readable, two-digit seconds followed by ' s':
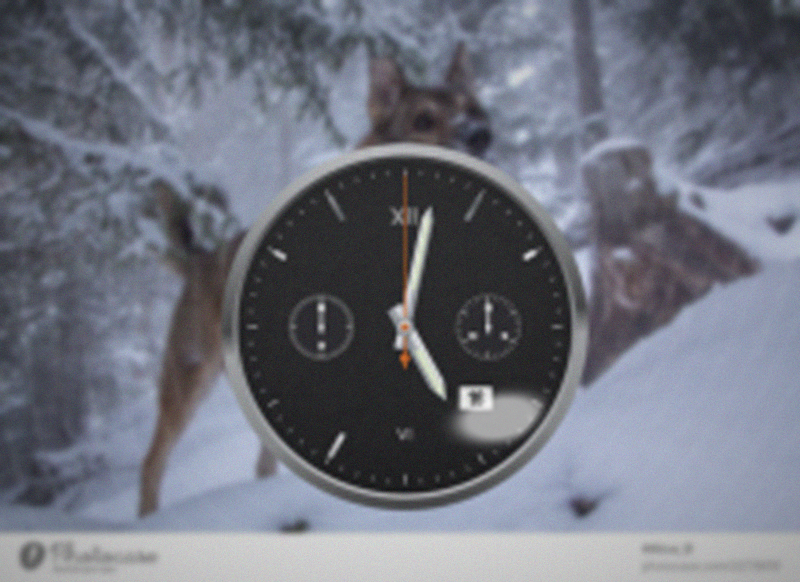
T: 5 h 02 min
